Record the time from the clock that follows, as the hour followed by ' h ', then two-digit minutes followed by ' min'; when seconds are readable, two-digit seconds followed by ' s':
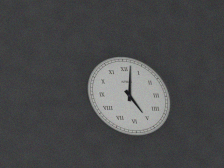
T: 5 h 02 min
